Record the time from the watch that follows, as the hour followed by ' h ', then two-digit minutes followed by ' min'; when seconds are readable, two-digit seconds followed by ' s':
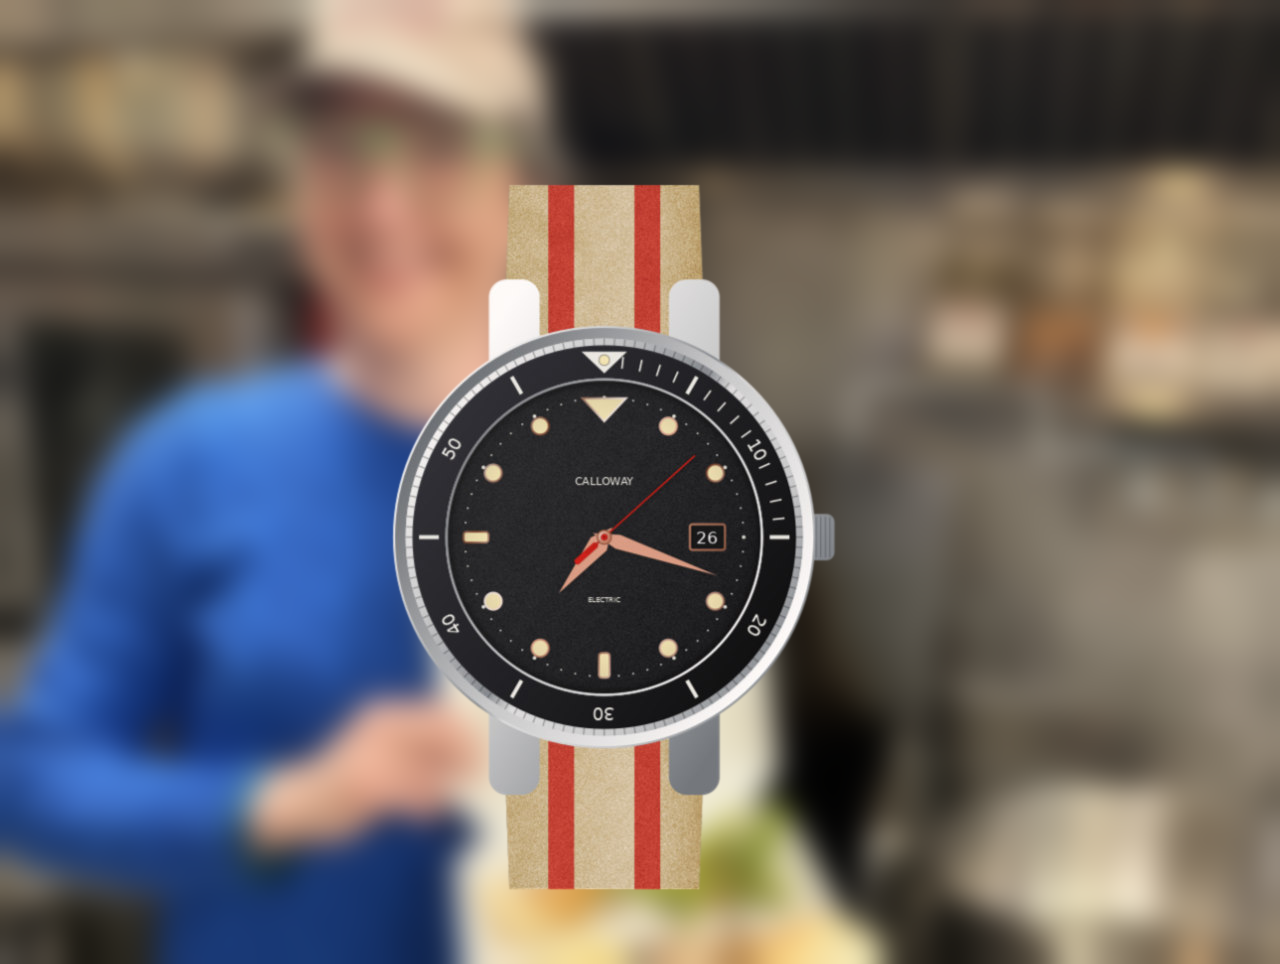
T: 7 h 18 min 08 s
